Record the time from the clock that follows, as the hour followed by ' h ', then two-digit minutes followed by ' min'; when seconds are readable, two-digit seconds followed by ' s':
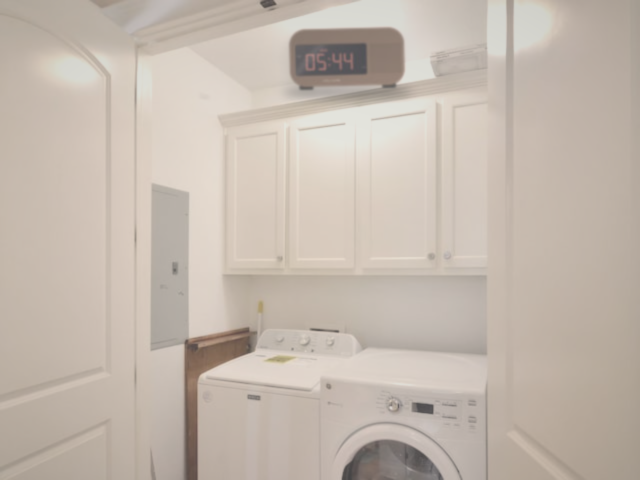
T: 5 h 44 min
